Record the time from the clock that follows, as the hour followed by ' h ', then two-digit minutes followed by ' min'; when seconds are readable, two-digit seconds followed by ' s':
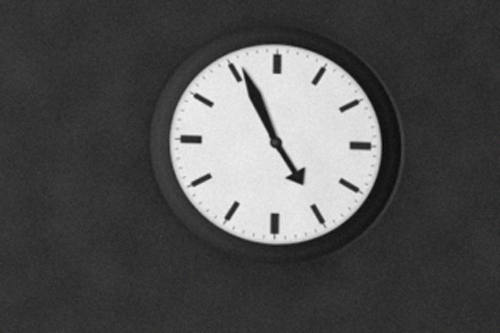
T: 4 h 56 min
